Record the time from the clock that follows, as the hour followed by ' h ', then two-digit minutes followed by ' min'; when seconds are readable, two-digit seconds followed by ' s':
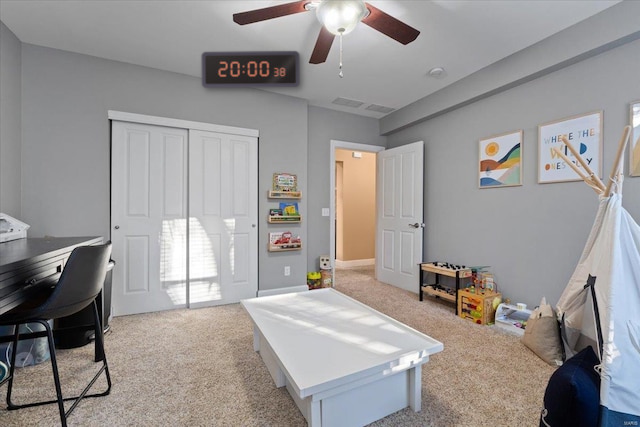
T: 20 h 00 min
